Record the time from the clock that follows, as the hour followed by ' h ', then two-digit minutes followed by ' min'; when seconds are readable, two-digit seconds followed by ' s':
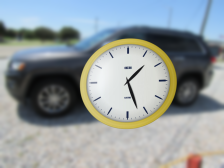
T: 1 h 27 min
